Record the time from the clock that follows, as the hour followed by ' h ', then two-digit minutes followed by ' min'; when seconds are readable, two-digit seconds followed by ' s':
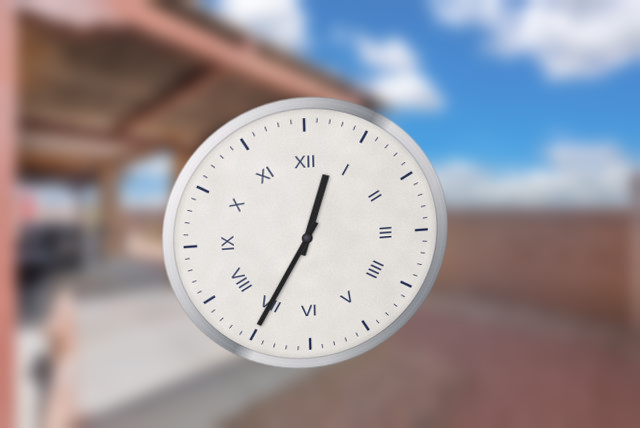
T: 12 h 35 min
